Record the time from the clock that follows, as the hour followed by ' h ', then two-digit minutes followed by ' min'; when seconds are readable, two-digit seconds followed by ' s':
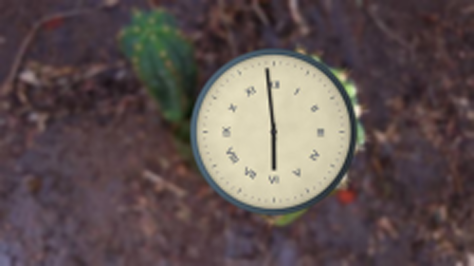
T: 5 h 59 min
